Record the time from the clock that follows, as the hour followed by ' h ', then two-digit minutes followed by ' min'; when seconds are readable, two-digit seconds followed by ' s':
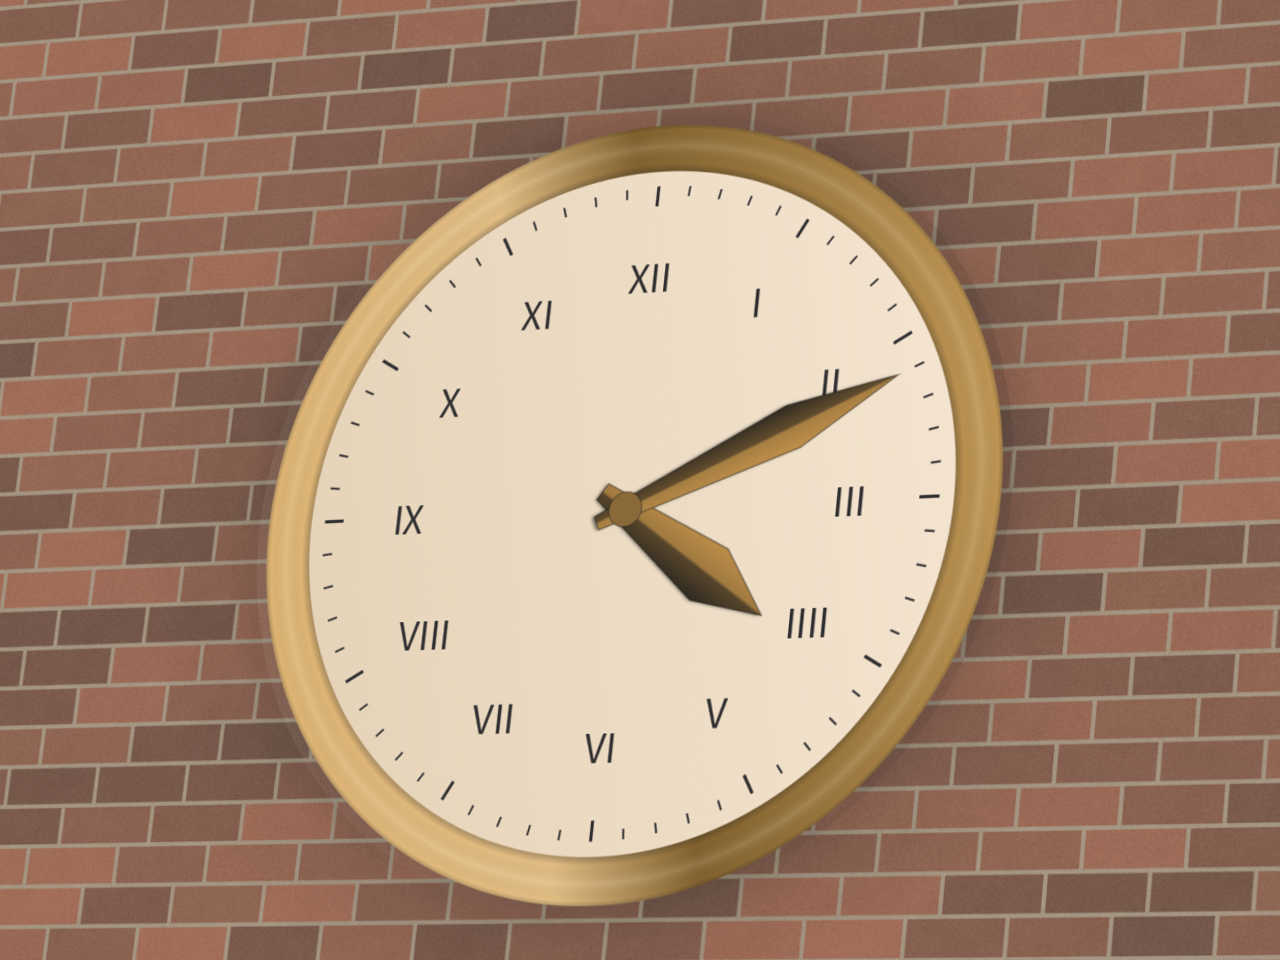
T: 4 h 11 min
